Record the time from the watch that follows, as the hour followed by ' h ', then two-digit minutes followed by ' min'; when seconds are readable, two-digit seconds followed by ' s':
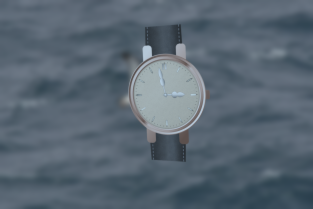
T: 2 h 58 min
